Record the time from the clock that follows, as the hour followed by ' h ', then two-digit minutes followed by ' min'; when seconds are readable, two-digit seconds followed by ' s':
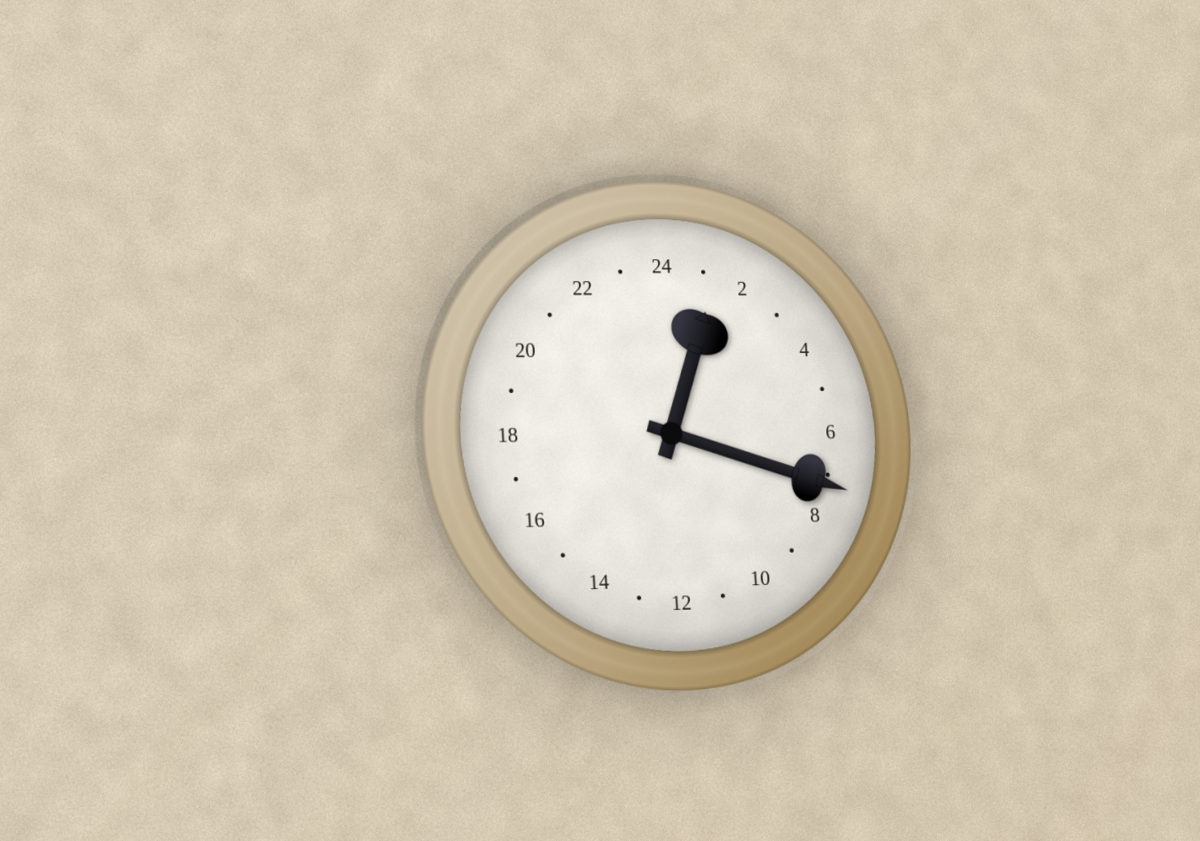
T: 1 h 18 min
